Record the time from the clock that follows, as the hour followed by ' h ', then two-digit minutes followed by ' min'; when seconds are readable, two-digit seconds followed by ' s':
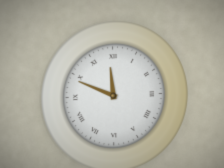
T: 11 h 49 min
